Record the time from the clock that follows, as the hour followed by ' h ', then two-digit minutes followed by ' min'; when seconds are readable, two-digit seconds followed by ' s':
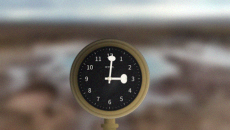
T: 3 h 01 min
